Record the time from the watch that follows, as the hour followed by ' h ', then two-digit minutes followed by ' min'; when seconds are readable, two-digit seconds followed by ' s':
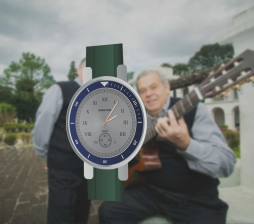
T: 2 h 06 min
